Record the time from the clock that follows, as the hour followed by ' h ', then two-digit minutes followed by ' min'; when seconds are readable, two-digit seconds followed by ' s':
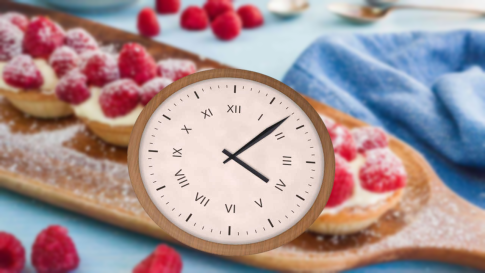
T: 4 h 08 min
